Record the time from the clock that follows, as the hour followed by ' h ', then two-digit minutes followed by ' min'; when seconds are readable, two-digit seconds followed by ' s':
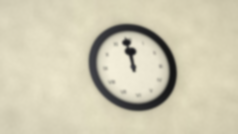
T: 11 h 59 min
